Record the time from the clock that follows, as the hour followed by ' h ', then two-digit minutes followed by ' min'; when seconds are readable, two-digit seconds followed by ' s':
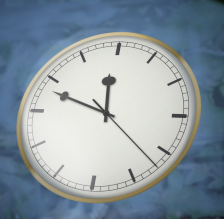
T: 11 h 48 min 22 s
